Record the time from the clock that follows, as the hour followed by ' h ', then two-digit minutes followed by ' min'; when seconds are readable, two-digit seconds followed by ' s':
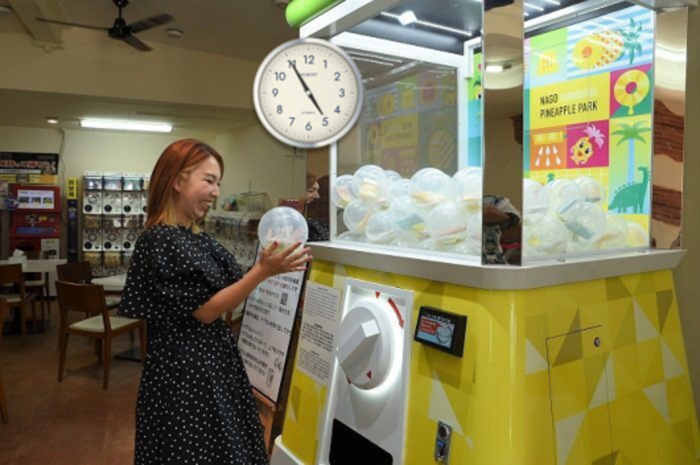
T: 4 h 55 min
